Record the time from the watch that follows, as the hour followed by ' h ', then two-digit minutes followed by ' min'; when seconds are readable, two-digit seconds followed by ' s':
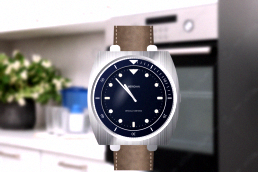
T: 10 h 53 min
